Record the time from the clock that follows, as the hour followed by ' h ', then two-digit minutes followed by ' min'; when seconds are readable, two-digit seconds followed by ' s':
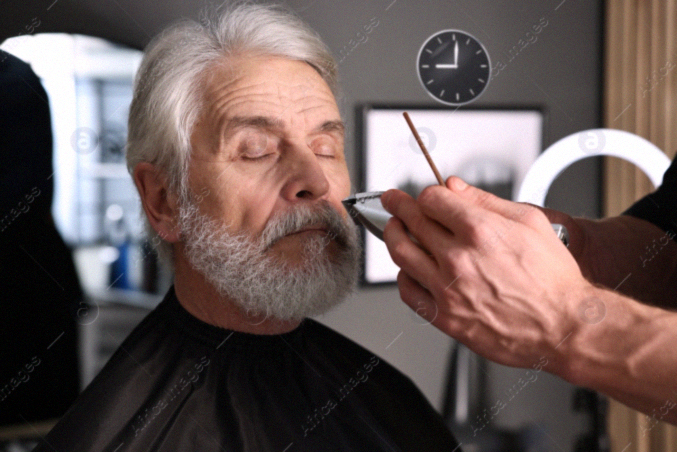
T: 9 h 01 min
